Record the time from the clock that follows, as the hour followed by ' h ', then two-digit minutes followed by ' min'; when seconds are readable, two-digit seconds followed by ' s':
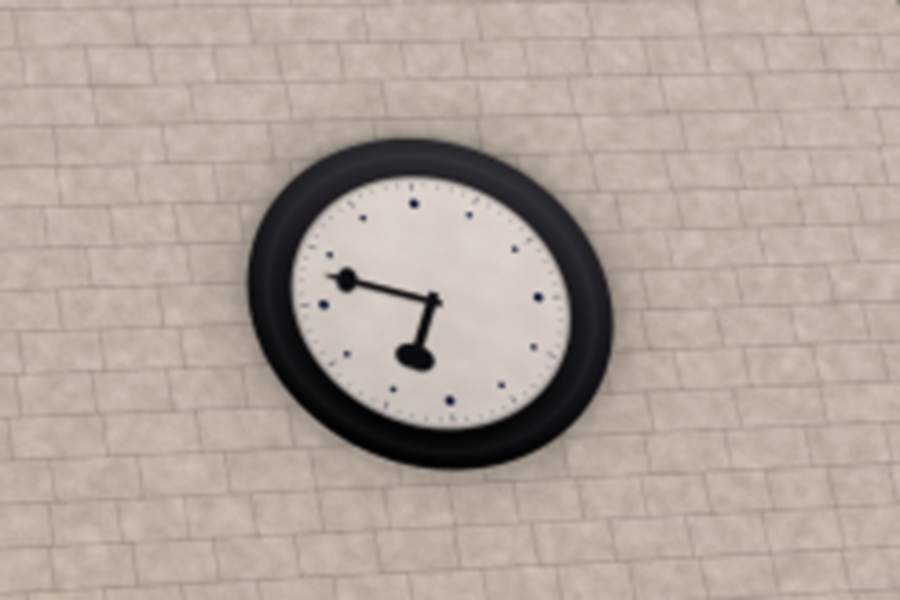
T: 6 h 48 min
